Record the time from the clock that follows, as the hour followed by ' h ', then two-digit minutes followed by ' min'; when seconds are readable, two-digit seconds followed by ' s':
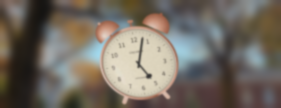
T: 5 h 03 min
